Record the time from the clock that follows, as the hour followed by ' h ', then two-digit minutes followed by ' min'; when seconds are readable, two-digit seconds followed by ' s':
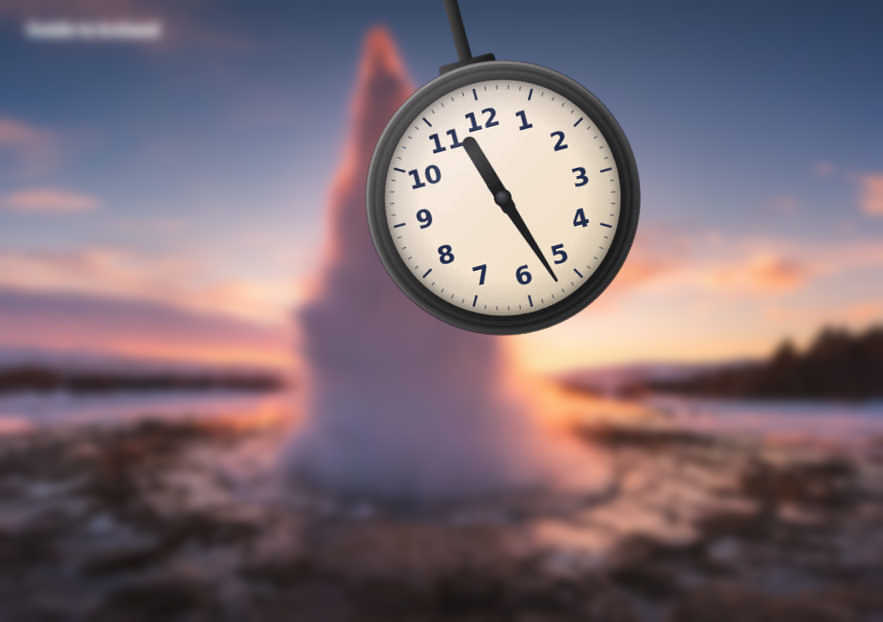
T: 11 h 27 min
